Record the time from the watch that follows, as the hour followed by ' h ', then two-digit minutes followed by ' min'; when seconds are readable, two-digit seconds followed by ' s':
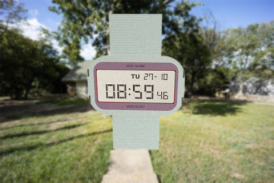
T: 8 h 59 min 46 s
